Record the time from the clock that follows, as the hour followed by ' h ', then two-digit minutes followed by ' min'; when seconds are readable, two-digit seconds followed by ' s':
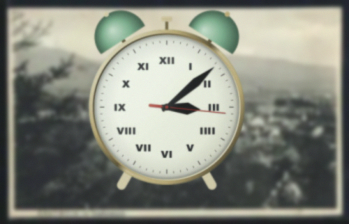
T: 3 h 08 min 16 s
